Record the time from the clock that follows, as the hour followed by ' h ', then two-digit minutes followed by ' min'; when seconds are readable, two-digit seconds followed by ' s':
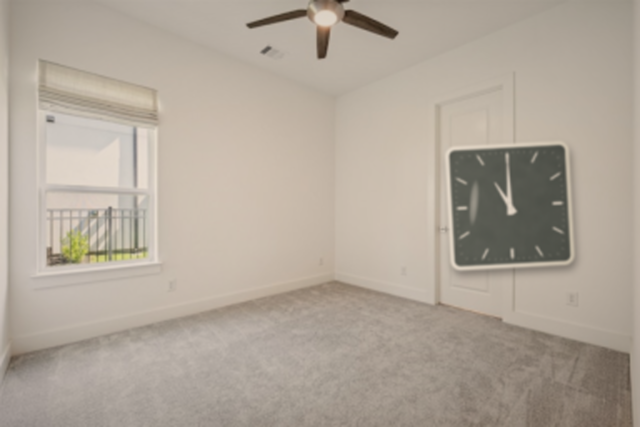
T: 11 h 00 min
